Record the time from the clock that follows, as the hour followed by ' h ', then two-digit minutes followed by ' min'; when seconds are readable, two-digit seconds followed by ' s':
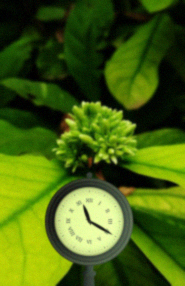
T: 11 h 20 min
